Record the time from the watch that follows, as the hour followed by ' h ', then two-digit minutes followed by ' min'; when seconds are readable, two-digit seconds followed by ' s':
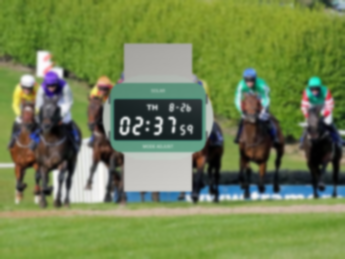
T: 2 h 37 min
